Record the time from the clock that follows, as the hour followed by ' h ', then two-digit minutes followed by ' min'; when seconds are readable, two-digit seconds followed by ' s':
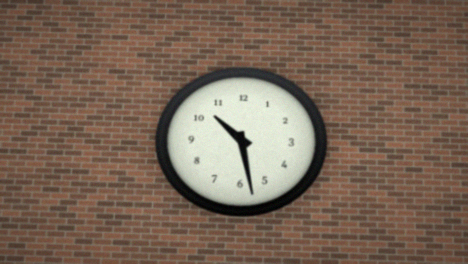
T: 10 h 28 min
